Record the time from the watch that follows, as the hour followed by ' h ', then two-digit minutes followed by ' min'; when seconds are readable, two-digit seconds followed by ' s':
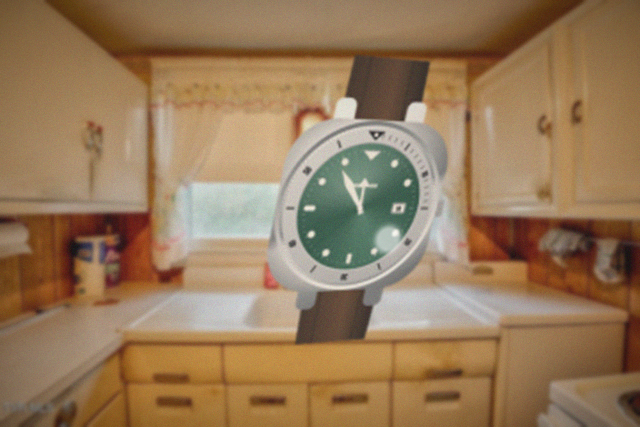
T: 11 h 54 min
